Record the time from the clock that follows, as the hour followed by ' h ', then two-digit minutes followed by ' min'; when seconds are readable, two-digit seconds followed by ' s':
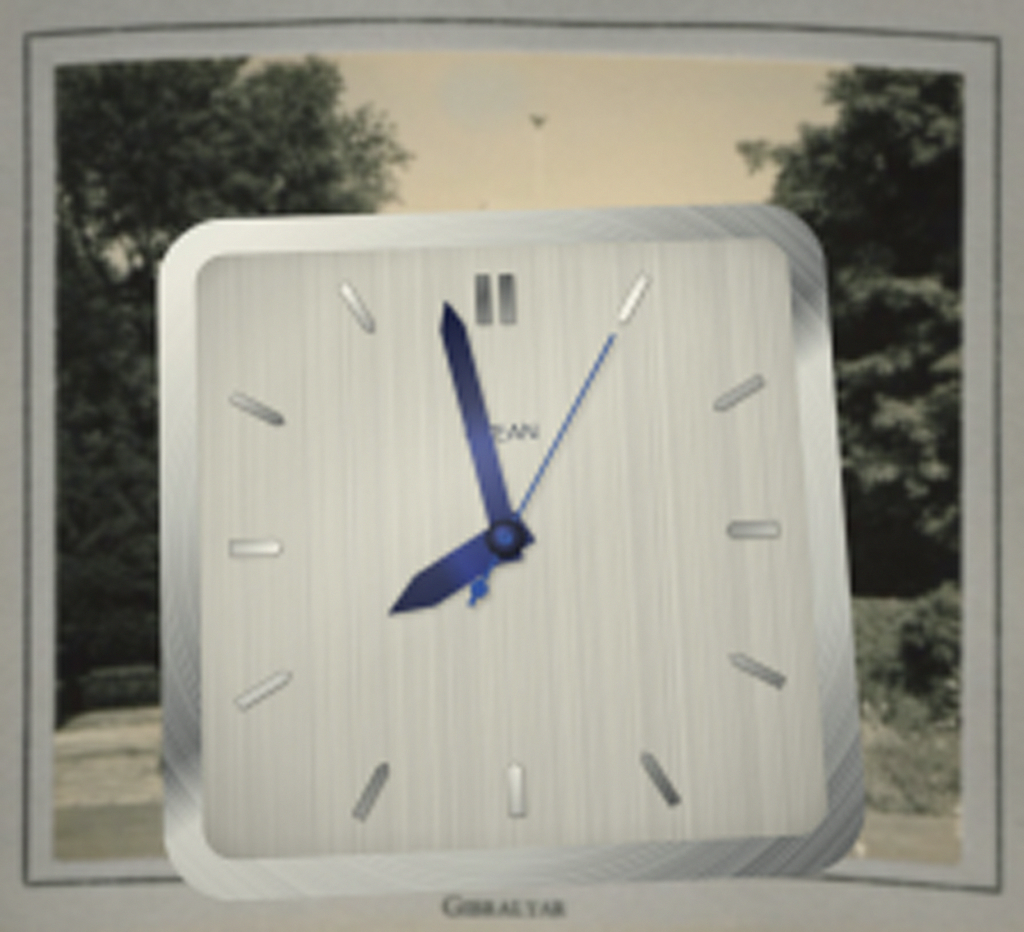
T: 7 h 58 min 05 s
